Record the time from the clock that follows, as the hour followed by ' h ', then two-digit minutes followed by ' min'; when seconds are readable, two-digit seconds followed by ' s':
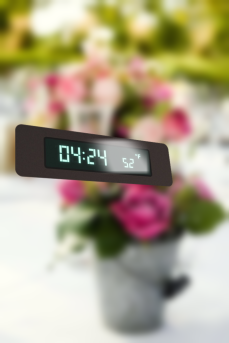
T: 4 h 24 min
